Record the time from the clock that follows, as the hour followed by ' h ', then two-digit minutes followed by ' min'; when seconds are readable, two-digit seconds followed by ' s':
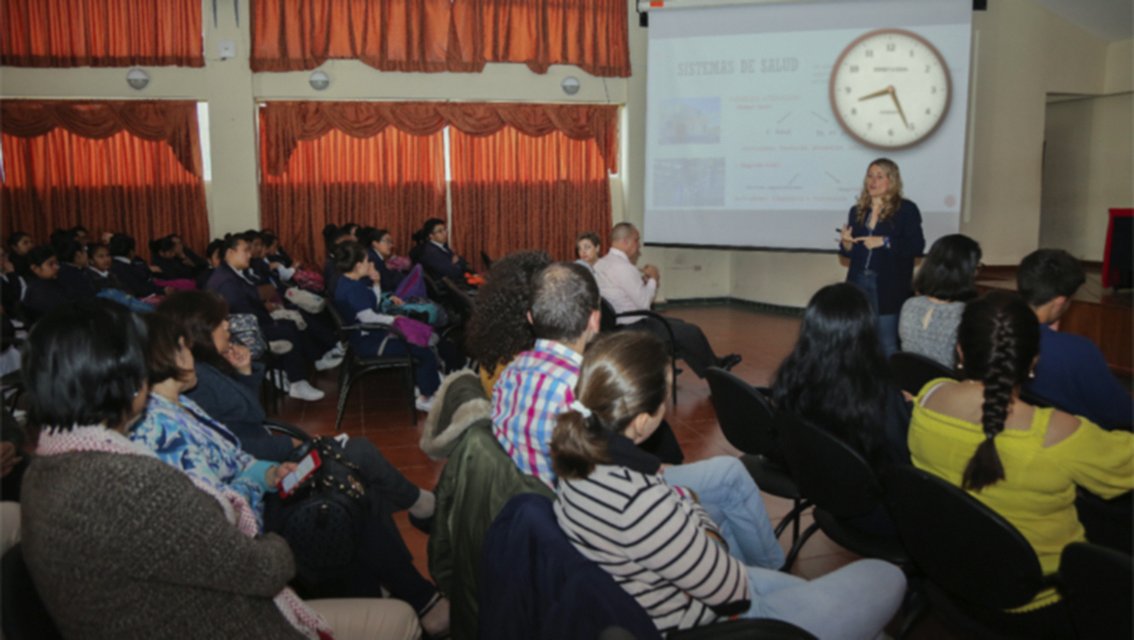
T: 8 h 26 min
